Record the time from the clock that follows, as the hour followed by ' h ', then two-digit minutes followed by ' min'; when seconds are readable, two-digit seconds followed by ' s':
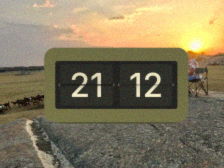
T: 21 h 12 min
